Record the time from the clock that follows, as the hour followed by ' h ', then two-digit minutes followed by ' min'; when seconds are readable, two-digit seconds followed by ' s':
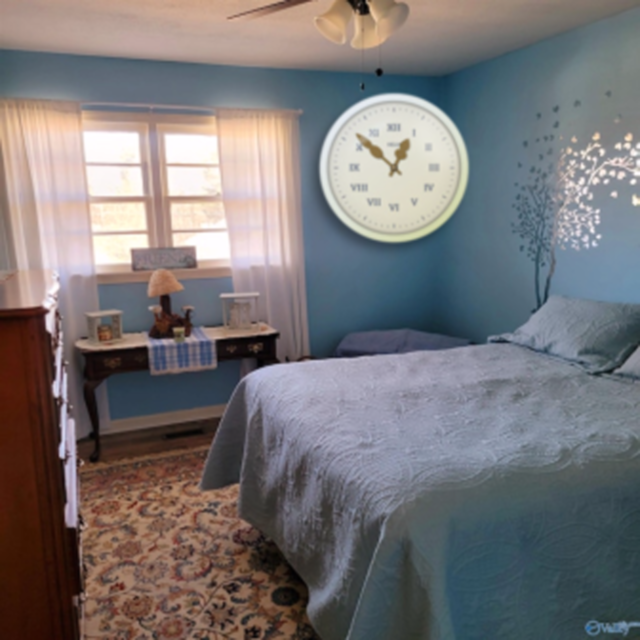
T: 12 h 52 min
